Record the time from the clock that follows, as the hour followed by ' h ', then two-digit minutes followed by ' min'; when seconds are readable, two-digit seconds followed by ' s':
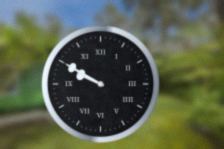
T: 9 h 50 min
